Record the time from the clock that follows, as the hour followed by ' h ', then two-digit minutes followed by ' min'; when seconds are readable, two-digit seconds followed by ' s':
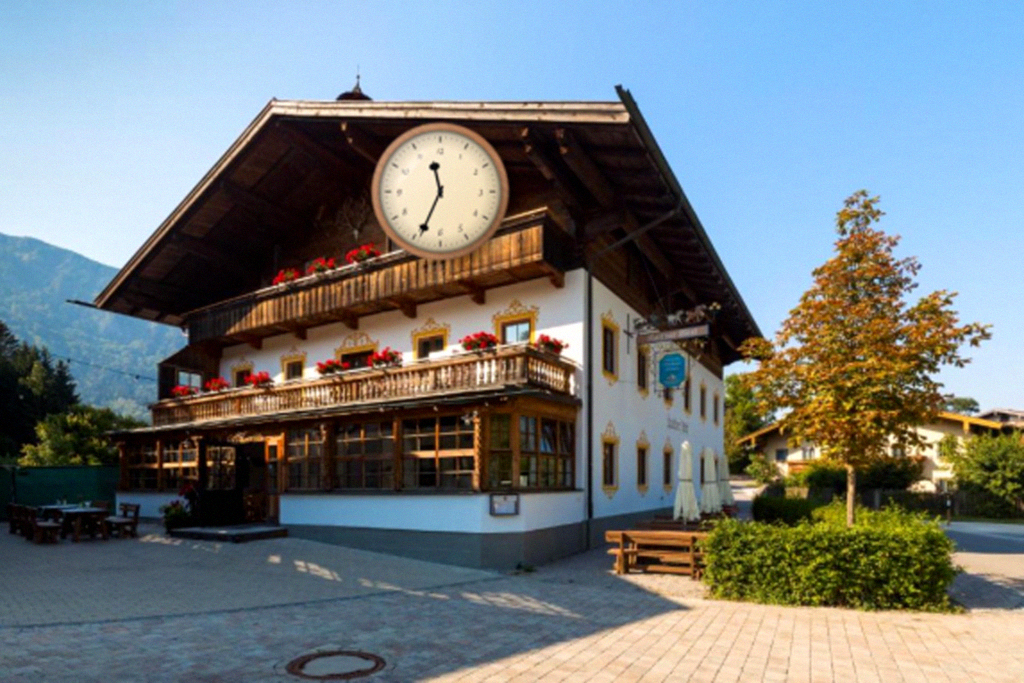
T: 11 h 34 min
